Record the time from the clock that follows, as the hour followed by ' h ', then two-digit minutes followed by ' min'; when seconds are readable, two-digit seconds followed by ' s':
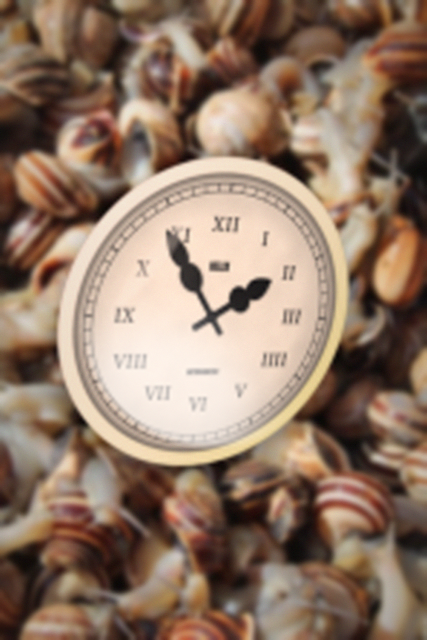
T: 1 h 54 min
